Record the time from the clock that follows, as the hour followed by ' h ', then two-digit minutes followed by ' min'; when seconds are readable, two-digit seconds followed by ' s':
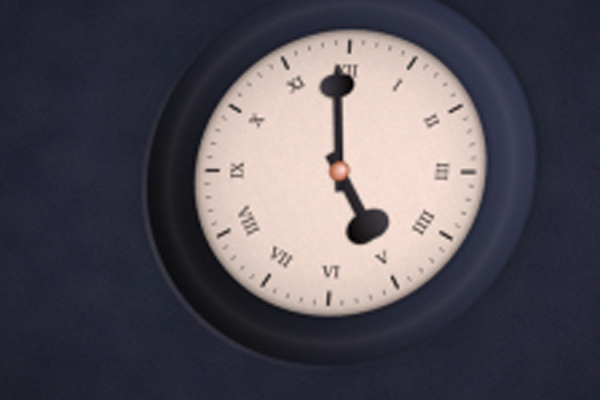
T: 4 h 59 min
